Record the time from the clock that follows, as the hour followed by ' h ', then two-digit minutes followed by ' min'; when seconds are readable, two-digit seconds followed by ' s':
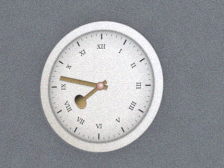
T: 7 h 47 min
